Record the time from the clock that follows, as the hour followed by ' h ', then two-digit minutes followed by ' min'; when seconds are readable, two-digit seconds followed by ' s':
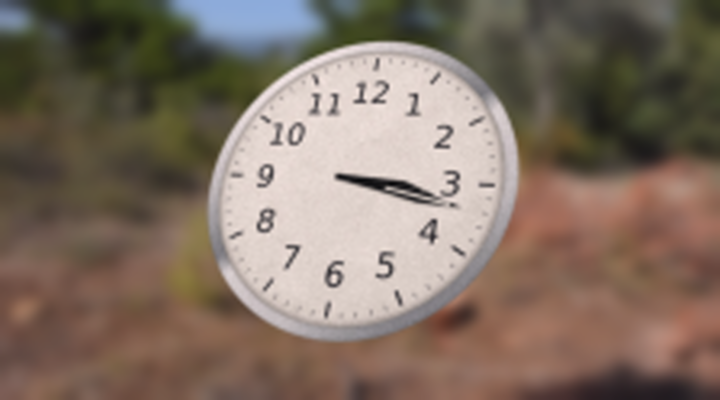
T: 3 h 17 min
